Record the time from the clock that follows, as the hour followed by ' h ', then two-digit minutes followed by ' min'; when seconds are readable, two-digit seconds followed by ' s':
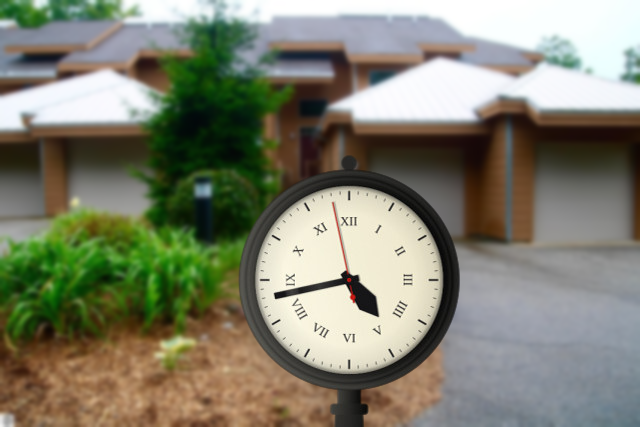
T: 4 h 42 min 58 s
